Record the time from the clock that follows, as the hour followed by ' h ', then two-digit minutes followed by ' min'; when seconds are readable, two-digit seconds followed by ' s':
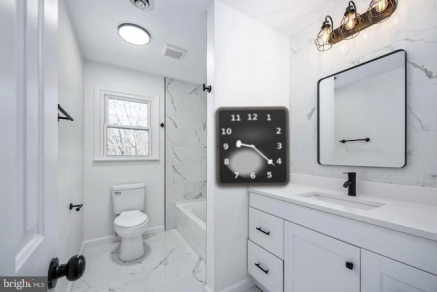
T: 9 h 22 min
